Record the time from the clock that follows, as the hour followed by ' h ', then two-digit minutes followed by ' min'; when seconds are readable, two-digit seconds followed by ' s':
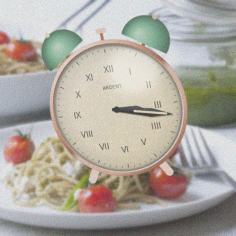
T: 3 h 17 min
